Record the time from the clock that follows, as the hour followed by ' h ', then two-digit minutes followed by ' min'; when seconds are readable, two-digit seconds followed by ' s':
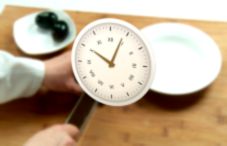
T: 10 h 04 min
